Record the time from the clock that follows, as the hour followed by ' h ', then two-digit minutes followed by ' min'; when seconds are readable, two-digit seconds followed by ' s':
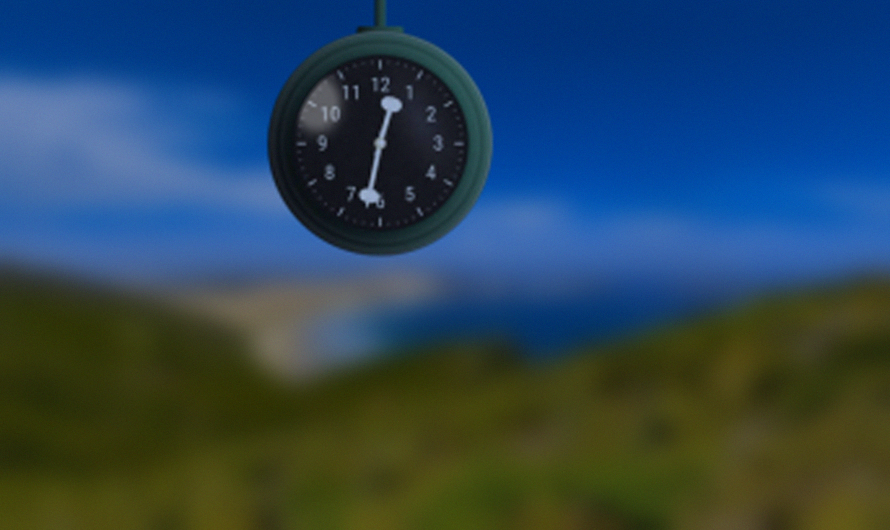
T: 12 h 32 min
